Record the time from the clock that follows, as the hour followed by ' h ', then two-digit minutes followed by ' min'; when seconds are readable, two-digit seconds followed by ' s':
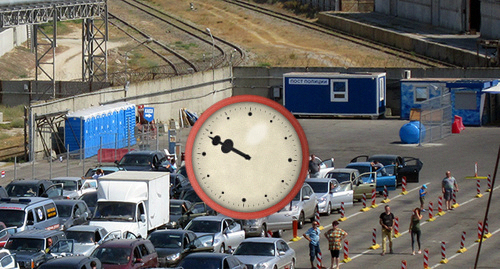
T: 9 h 49 min
